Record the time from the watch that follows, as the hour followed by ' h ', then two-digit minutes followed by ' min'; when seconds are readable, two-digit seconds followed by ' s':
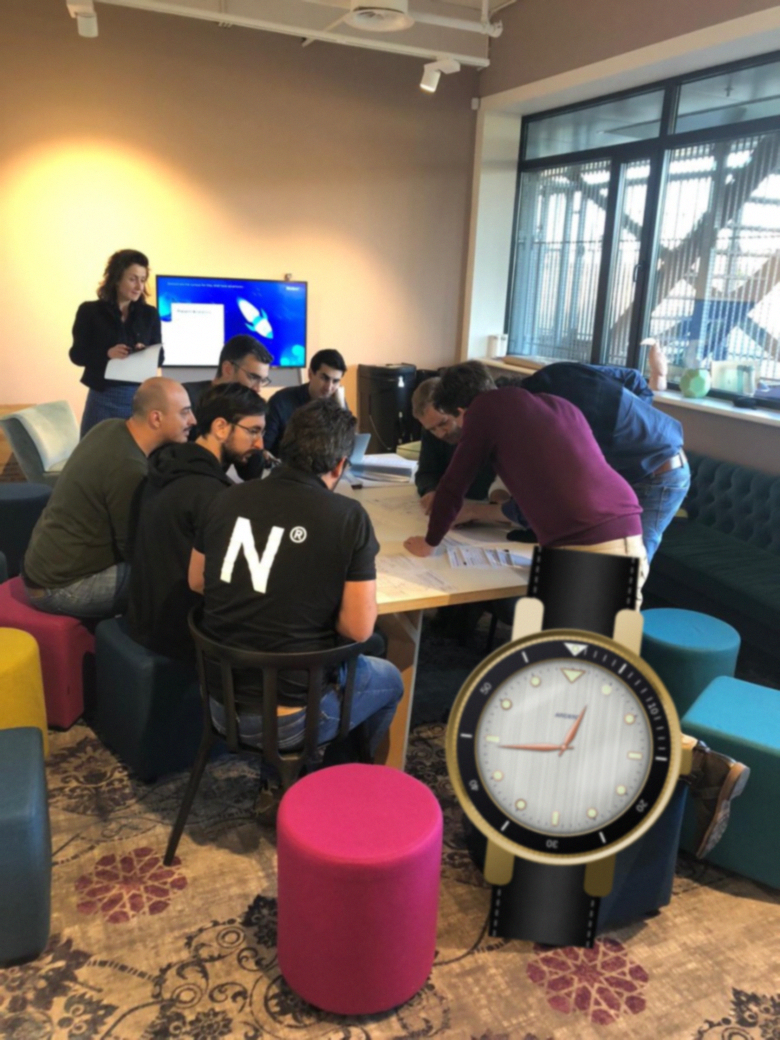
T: 12 h 44 min
